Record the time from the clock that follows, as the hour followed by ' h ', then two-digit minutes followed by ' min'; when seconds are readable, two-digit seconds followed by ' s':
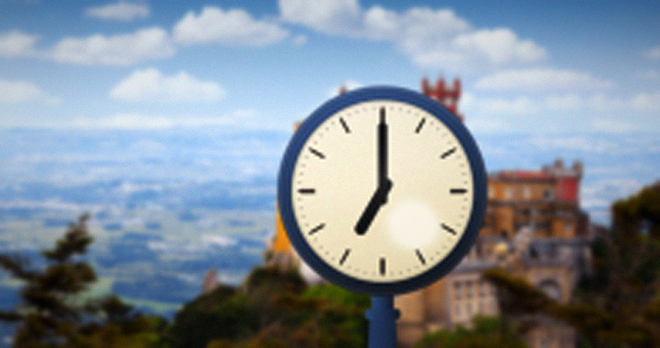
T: 7 h 00 min
